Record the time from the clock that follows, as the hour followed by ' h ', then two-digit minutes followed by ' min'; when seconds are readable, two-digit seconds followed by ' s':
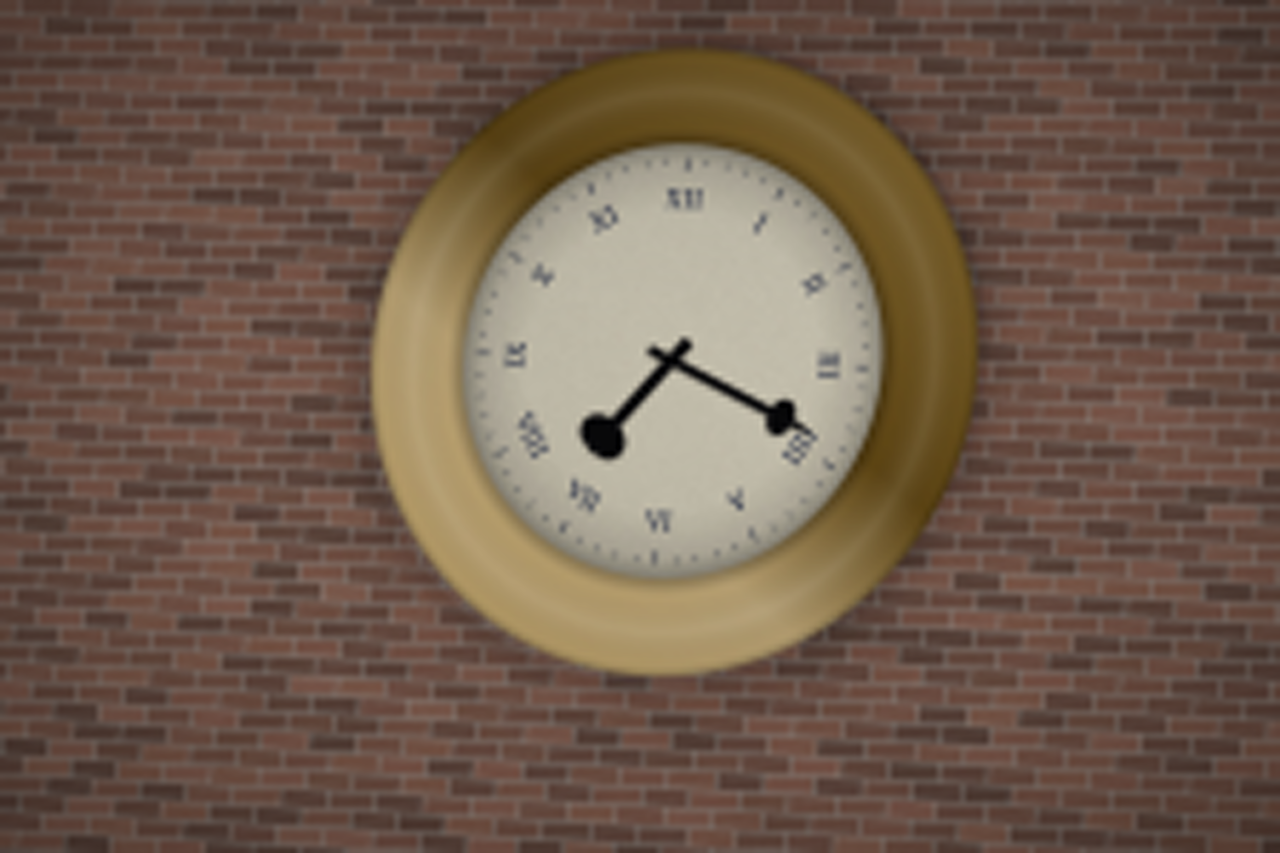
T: 7 h 19 min
